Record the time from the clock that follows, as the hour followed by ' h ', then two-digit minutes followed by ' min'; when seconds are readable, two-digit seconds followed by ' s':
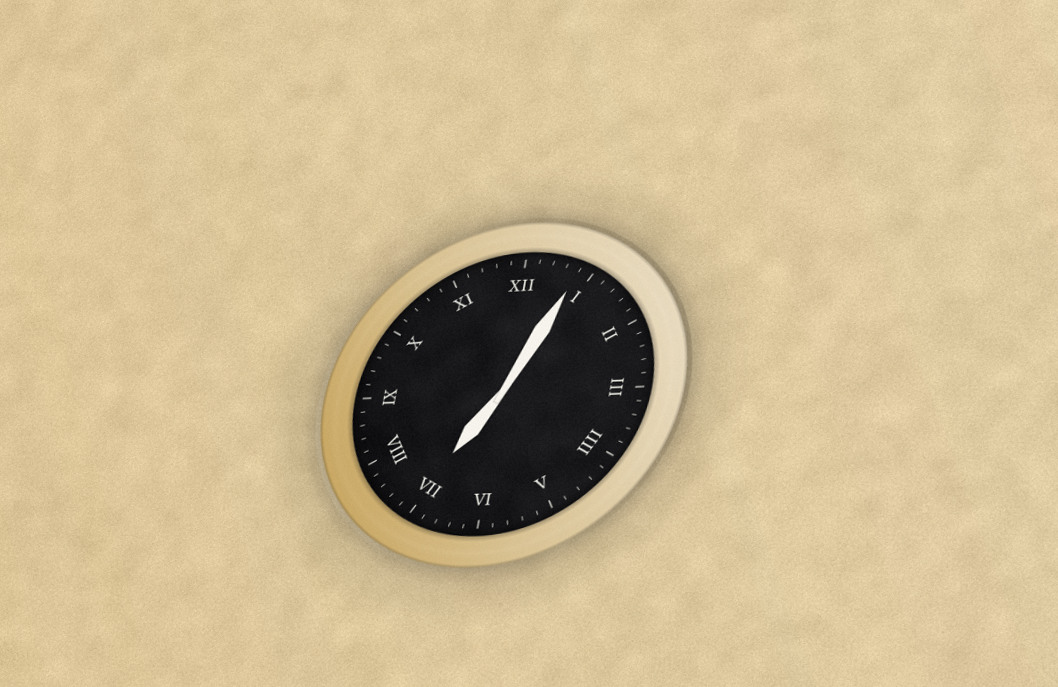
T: 7 h 04 min
